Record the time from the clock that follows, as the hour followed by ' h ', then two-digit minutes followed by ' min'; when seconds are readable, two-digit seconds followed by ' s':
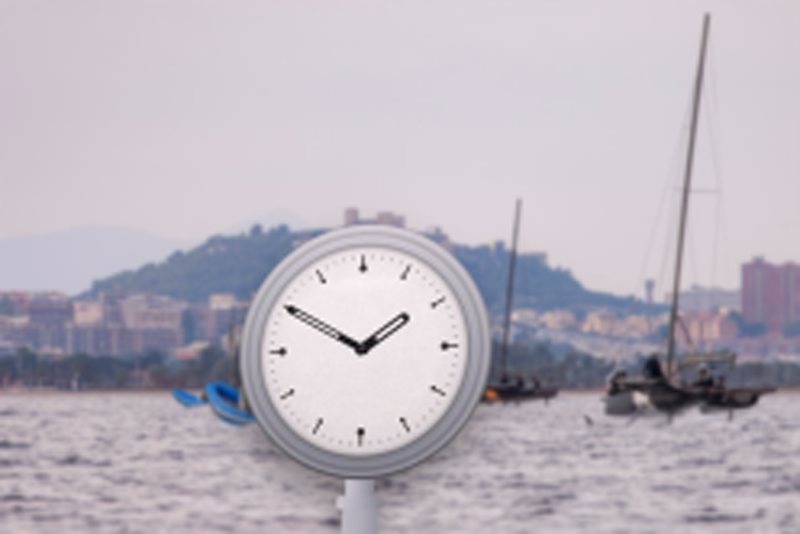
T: 1 h 50 min
